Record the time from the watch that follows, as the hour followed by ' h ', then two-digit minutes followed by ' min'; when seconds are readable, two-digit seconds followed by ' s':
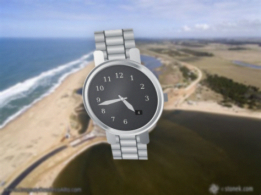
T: 4 h 43 min
